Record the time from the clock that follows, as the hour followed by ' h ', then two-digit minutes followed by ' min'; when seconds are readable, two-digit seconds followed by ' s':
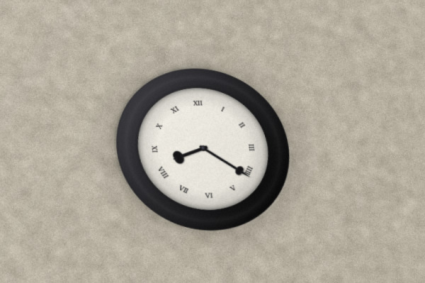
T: 8 h 21 min
